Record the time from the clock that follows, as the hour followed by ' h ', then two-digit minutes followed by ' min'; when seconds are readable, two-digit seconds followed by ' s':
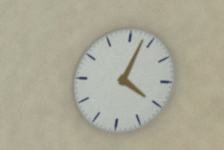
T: 4 h 03 min
